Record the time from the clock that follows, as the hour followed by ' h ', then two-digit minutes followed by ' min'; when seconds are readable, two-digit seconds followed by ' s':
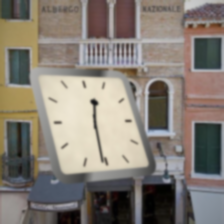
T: 12 h 31 min
